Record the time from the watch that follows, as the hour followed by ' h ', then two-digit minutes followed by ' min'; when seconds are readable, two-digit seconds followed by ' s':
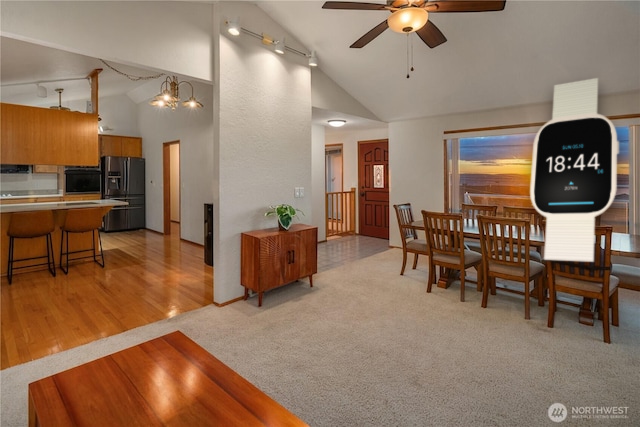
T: 18 h 44 min
